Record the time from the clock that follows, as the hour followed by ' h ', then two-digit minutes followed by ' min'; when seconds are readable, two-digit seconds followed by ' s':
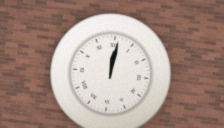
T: 12 h 01 min
